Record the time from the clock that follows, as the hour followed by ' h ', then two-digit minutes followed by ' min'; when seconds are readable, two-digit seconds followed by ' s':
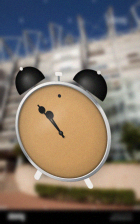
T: 10 h 53 min
